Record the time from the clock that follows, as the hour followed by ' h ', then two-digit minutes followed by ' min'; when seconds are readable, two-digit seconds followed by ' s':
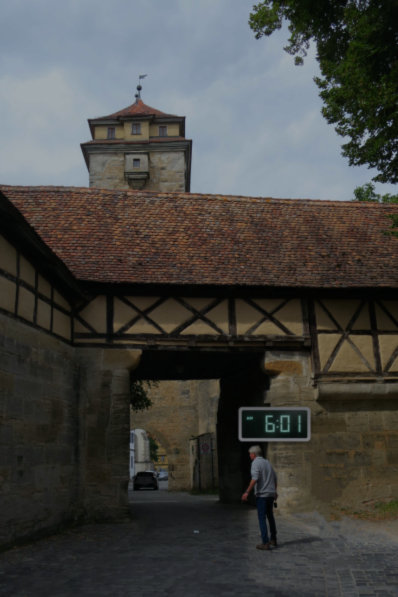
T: 6 h 01 min
